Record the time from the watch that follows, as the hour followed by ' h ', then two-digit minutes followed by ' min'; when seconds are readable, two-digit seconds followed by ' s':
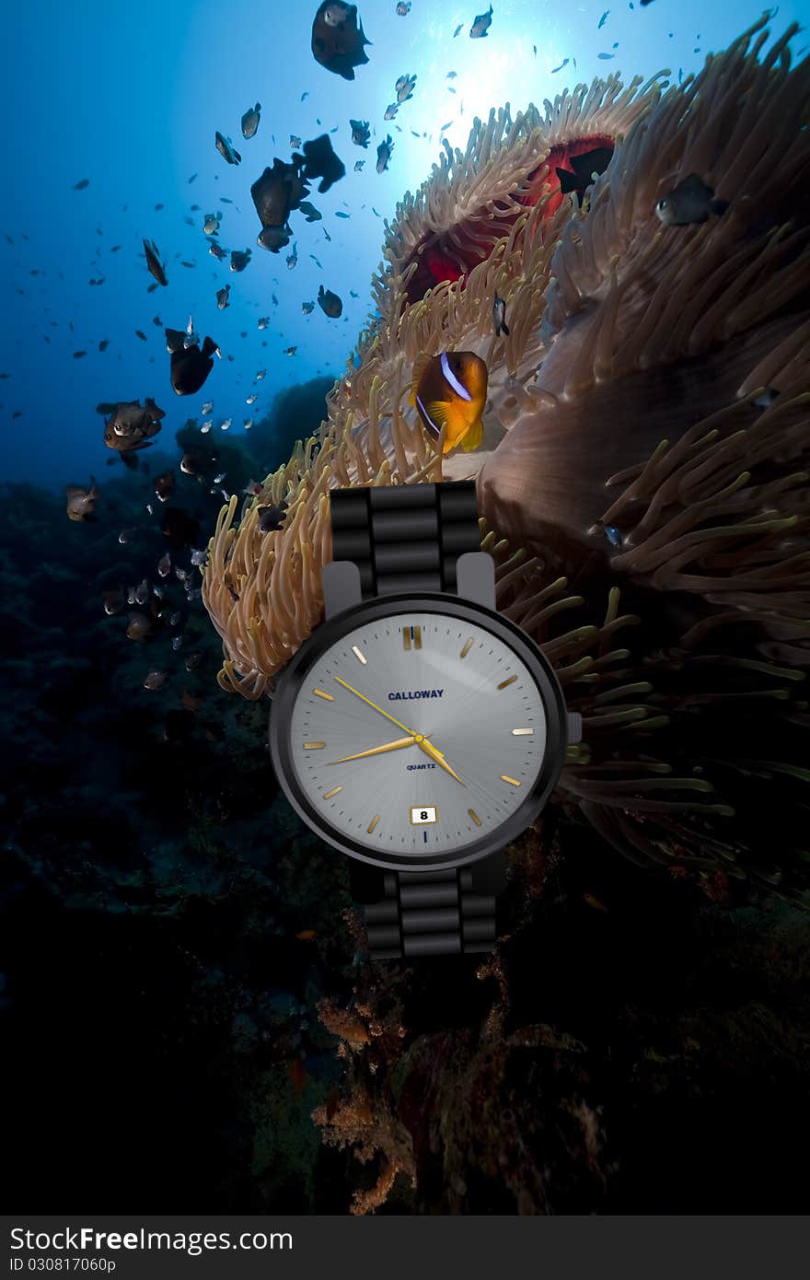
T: 4 h 42 min 52 s
